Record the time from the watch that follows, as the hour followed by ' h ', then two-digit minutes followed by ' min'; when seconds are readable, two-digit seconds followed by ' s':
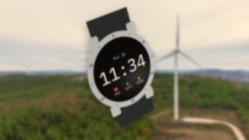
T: 11 h 34 min
